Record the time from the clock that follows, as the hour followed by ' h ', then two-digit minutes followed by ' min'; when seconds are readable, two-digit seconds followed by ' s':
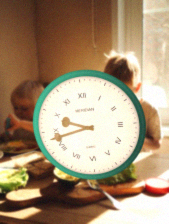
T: 9 h 43 min
